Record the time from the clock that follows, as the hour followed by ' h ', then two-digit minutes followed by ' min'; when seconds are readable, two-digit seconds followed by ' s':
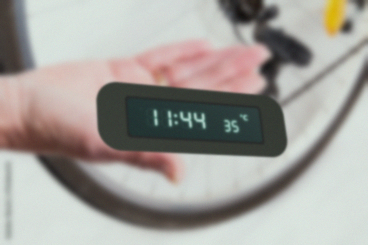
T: 11 h 44 min
